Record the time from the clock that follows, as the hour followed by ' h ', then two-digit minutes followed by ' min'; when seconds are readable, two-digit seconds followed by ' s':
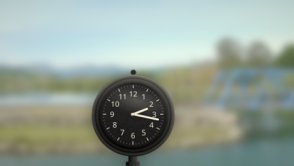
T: 2 h 17 min
